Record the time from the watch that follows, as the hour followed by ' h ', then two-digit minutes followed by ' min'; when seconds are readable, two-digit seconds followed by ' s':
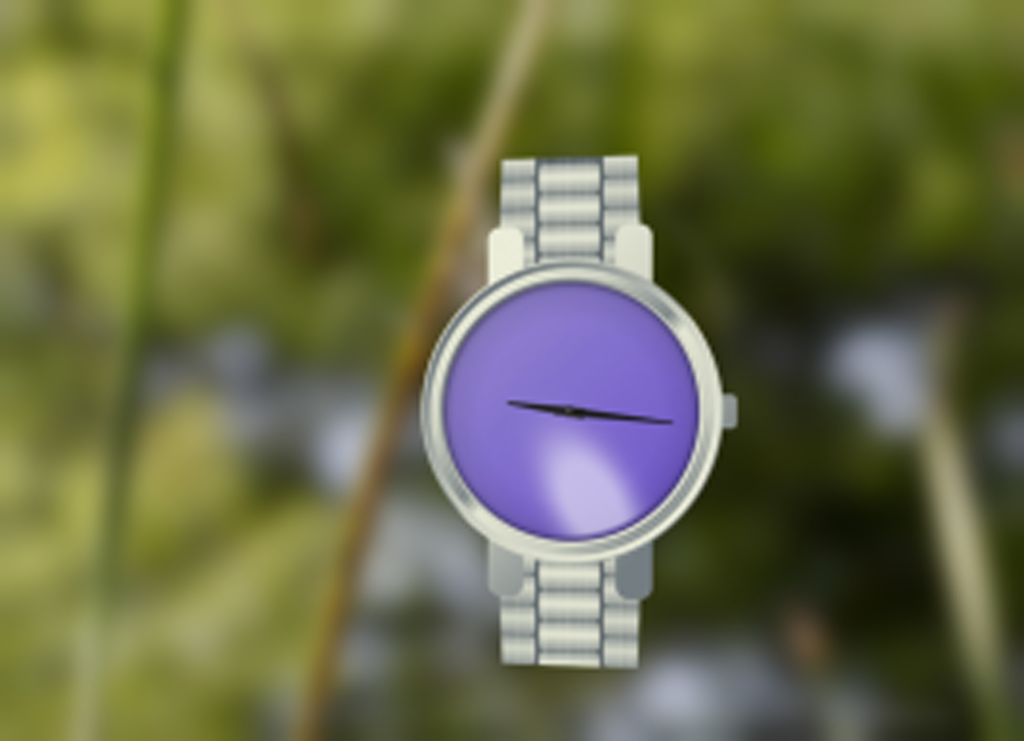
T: 9 h 16 min
